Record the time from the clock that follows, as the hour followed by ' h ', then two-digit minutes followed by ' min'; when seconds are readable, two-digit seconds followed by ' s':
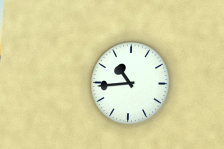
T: 10 h 44 min
